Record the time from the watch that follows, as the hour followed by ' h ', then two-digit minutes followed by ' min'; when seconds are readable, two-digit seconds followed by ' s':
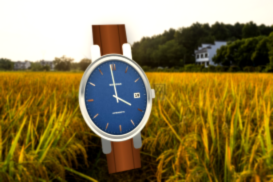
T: 3 h 59 min
